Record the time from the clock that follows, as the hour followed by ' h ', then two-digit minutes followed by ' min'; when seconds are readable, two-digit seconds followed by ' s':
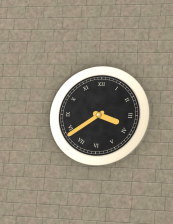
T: 3 h 39 min
